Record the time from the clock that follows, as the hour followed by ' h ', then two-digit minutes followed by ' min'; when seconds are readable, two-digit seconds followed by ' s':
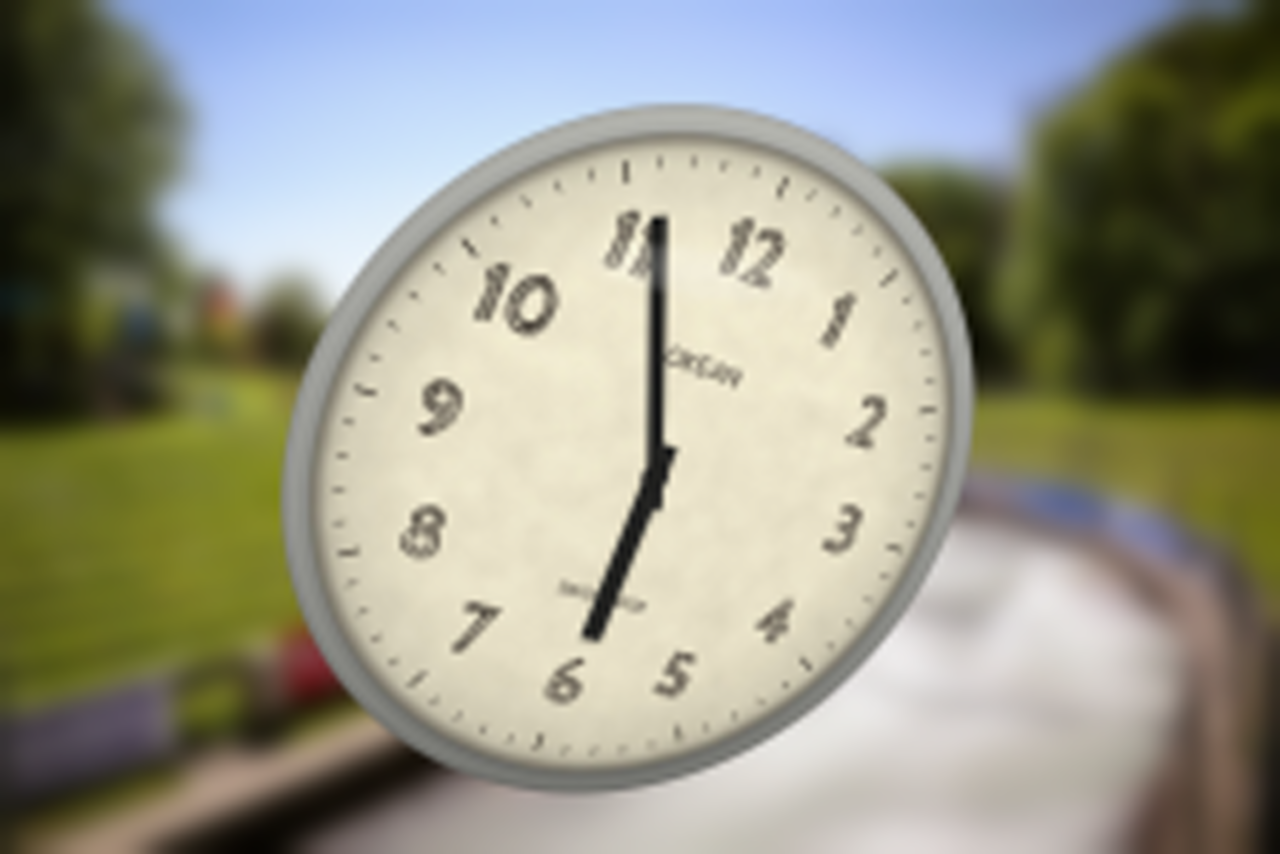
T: 5 h 56 min
